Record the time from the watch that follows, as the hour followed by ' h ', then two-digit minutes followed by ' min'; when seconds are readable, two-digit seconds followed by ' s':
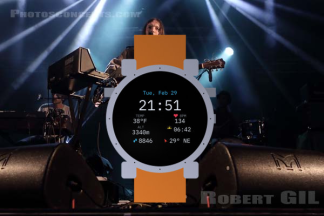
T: 21 h 51 min
